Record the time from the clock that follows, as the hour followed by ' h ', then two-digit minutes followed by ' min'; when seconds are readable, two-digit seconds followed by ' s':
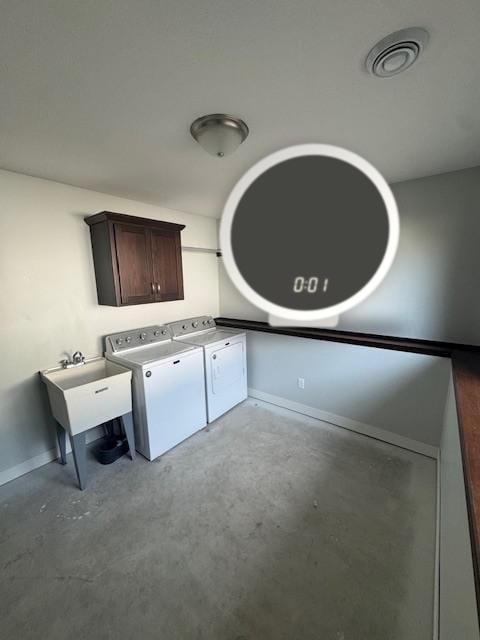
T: 0 h 01 min
